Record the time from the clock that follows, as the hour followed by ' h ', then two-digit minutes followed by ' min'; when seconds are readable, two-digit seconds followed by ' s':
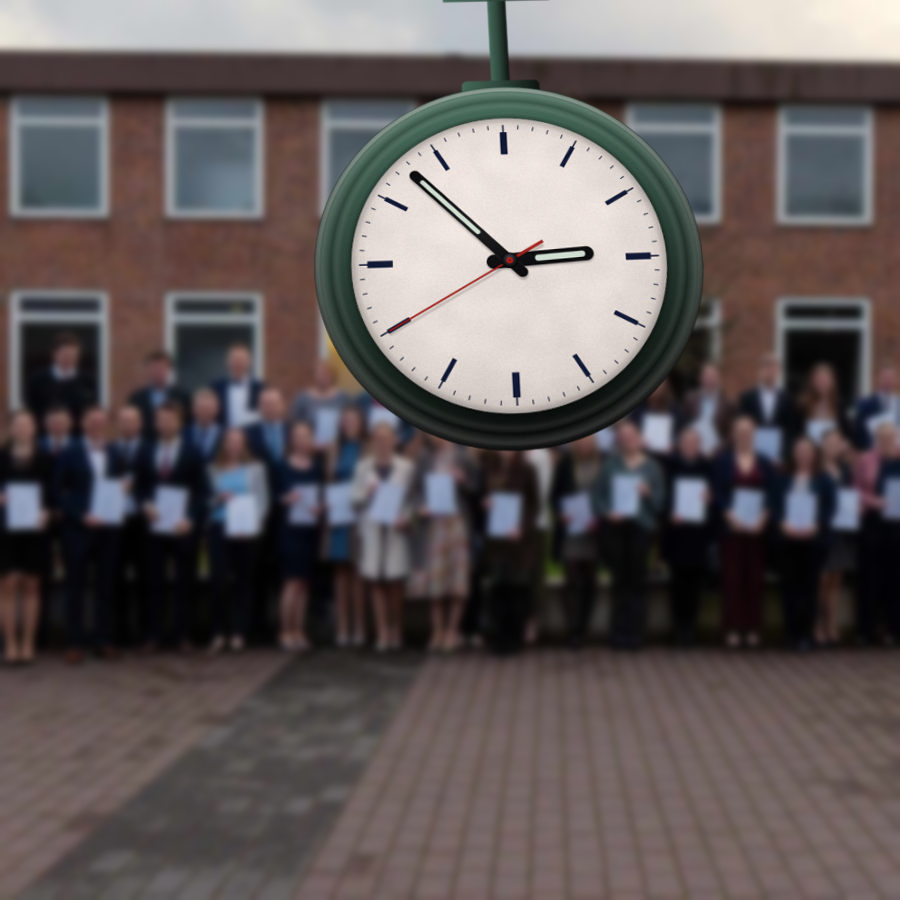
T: 2 h 52 min 40 s
